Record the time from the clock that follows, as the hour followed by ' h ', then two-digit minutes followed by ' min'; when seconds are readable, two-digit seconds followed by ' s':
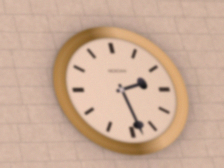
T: 2 h 28 min
